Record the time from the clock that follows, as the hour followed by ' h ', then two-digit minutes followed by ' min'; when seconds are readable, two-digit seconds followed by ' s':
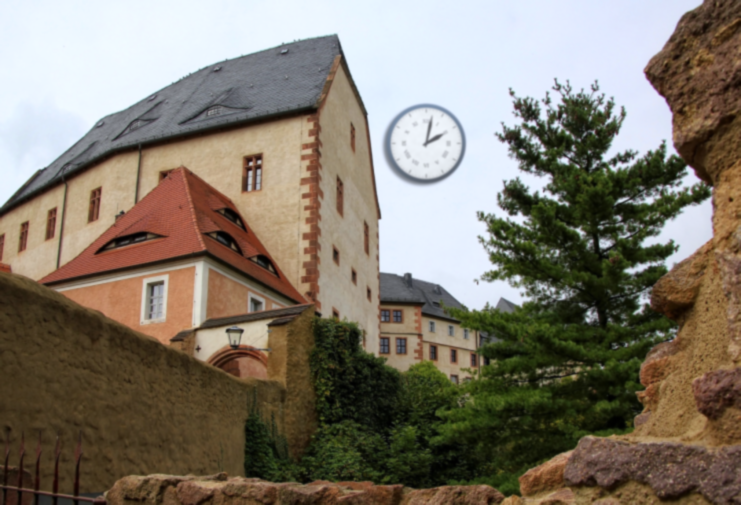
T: 2 h 02 min
